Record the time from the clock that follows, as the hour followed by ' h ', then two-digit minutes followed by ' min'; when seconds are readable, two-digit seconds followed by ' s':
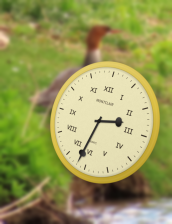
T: 2 h 32 min
